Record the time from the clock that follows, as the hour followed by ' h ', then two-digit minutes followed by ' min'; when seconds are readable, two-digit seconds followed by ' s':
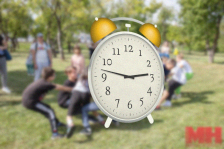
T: 2 h 47 min
